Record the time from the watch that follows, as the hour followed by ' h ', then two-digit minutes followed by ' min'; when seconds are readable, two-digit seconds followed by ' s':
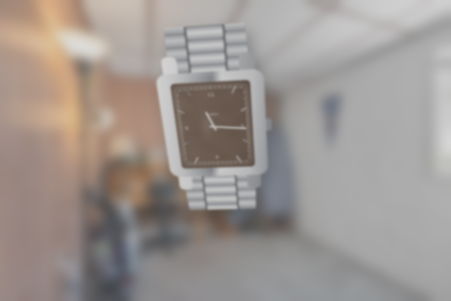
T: 11 h 16 min
